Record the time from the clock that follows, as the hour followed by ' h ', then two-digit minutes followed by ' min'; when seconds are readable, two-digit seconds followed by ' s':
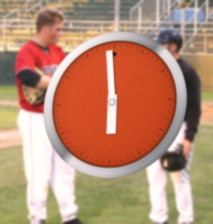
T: 5 h 59 min
